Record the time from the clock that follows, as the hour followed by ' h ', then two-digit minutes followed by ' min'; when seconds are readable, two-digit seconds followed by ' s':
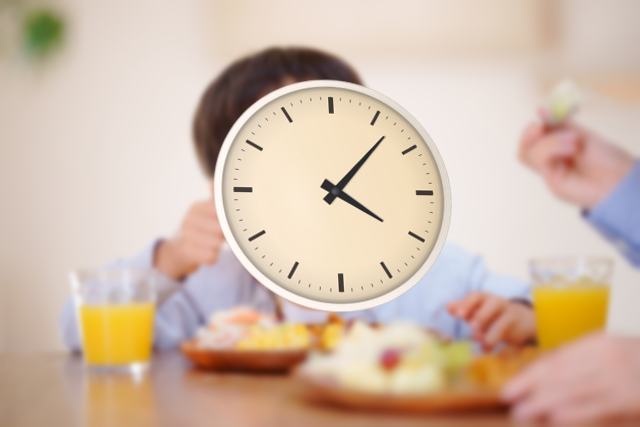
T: 4 h 07 min
